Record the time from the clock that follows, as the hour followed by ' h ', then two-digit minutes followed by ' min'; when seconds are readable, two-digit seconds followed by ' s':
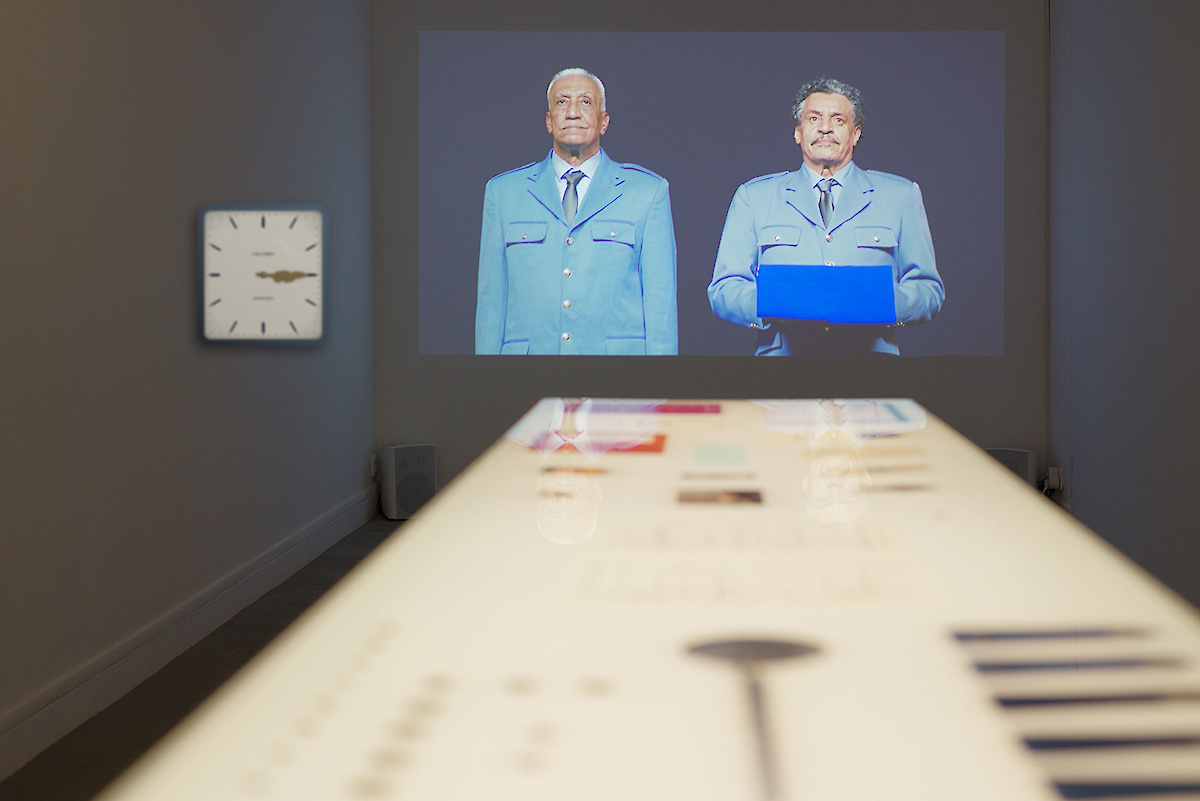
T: 3 h 15 min
